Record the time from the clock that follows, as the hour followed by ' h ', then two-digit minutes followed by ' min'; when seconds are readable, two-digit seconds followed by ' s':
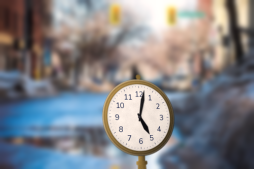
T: 5 h 02 min
